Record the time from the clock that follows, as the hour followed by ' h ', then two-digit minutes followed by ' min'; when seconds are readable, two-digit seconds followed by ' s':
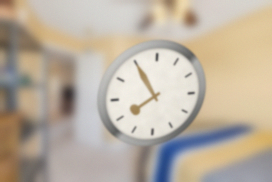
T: 7 h 55 min
